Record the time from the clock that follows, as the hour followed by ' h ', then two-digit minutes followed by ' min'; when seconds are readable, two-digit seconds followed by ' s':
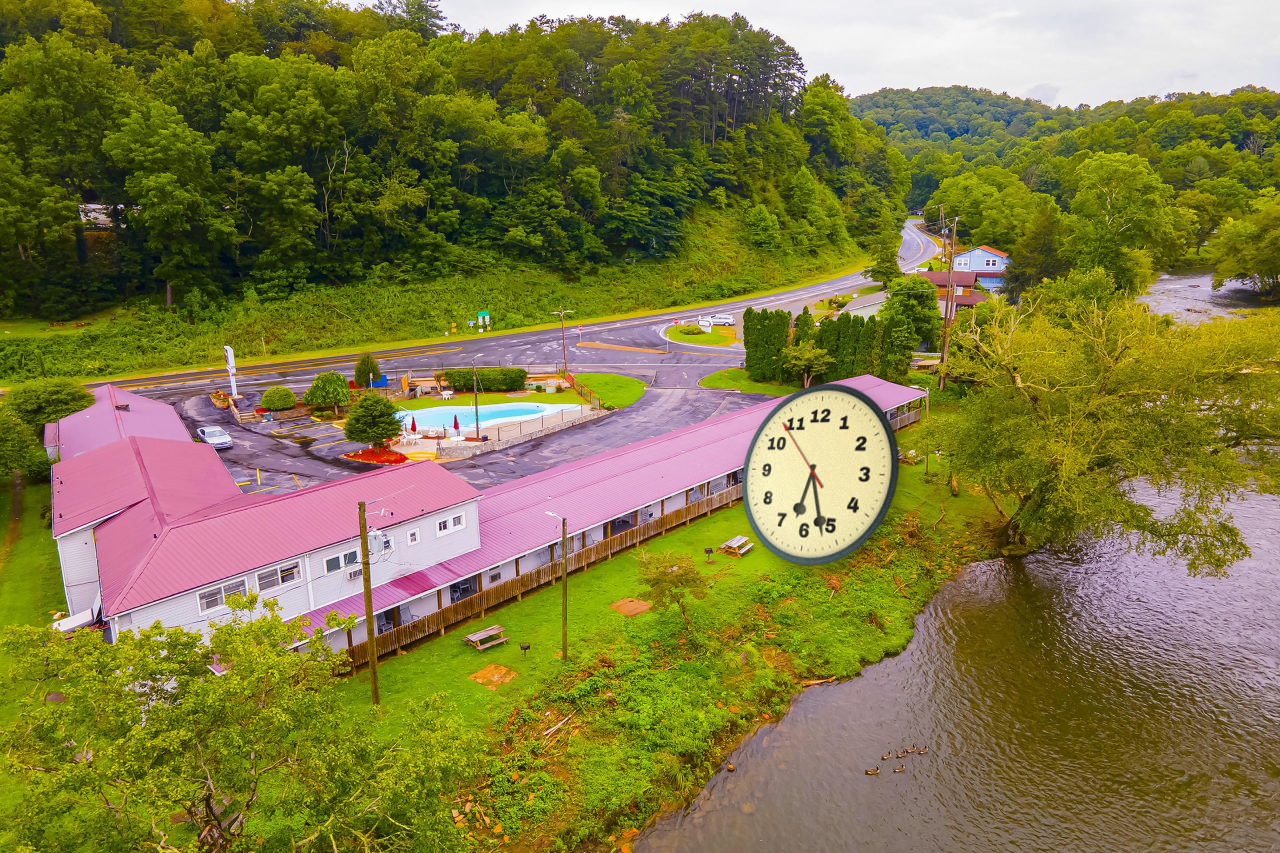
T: 6 h 26 min 53 s
